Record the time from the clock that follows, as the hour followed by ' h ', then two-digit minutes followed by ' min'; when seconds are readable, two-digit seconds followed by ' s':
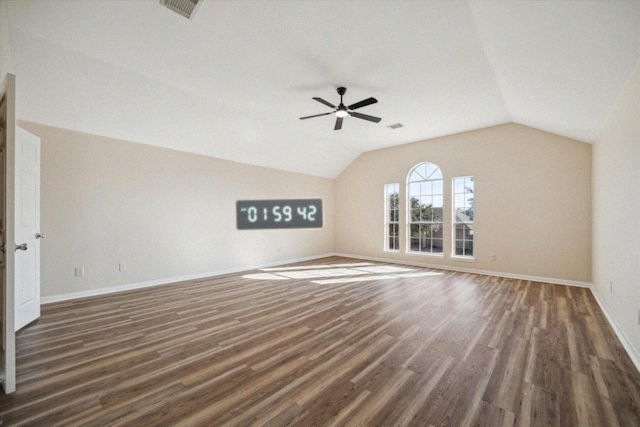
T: 1 h 59 min 42 s
